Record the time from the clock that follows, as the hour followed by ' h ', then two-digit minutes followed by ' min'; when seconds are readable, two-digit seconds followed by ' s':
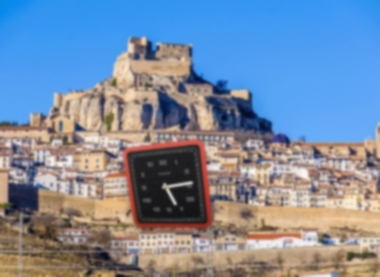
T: 5 h 14 min
